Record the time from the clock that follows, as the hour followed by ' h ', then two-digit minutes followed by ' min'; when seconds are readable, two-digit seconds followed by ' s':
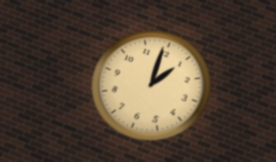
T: 12 h 59 min
